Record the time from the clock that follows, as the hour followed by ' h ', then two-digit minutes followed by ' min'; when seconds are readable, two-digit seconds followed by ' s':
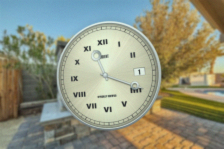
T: 11 h 19 min
